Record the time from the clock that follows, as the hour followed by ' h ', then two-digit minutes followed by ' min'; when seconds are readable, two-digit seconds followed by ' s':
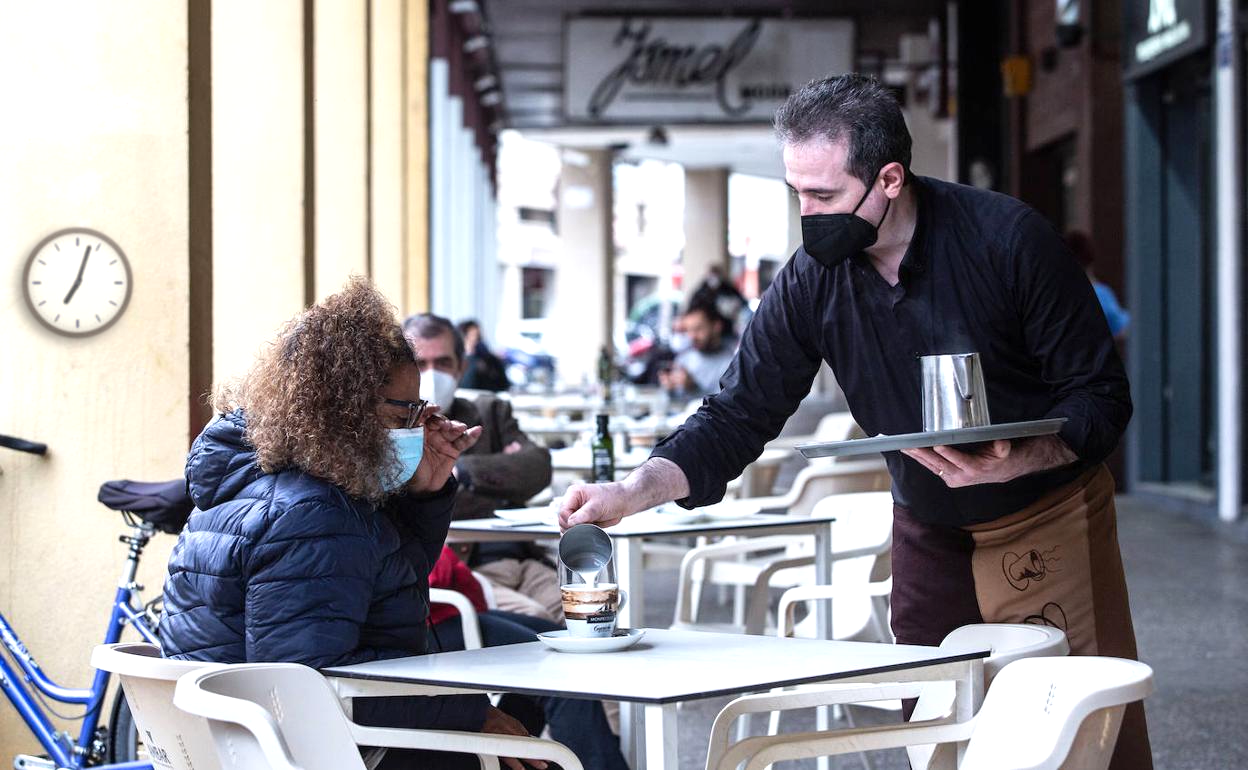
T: 7 h 03 min
